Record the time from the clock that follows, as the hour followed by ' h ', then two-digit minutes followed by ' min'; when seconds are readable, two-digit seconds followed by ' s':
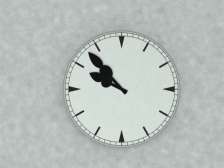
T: 9 h 53 min
